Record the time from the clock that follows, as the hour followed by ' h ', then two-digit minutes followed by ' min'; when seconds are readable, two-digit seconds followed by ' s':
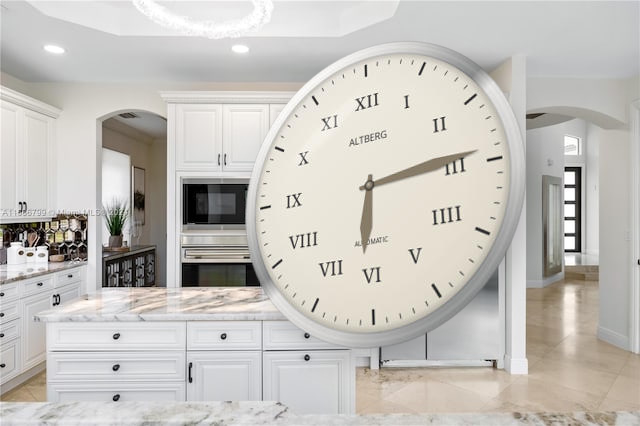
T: 6 h 14 min
